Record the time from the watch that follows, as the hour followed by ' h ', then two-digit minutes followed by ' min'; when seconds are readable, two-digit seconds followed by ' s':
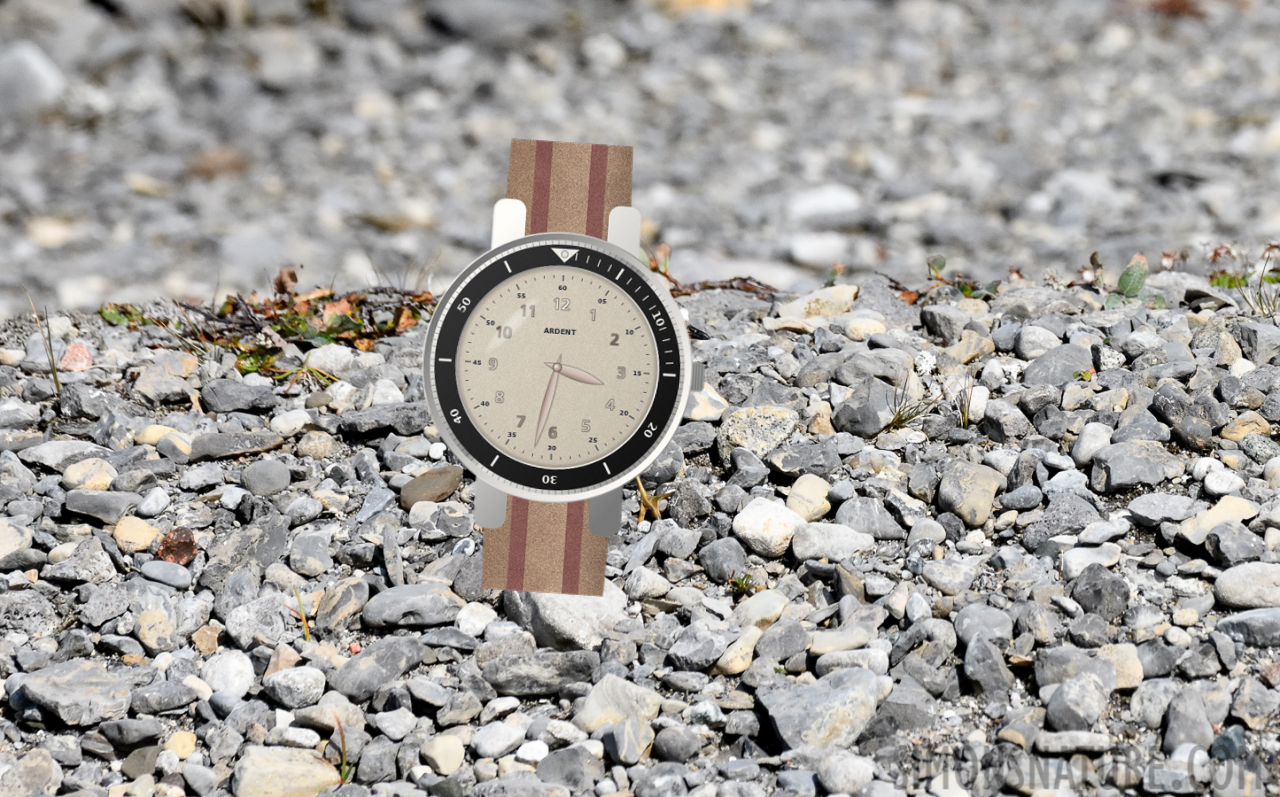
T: 3 h 32 min
